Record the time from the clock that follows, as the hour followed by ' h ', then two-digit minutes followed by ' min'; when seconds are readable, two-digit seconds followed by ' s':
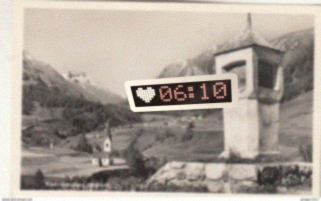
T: 6 h 10 min
